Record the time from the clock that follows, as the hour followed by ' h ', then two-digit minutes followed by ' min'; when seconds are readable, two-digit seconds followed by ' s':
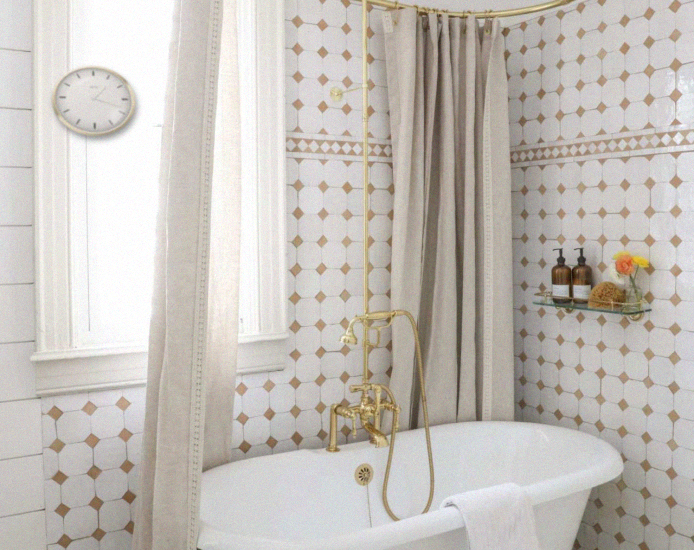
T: 1 h 18 min
